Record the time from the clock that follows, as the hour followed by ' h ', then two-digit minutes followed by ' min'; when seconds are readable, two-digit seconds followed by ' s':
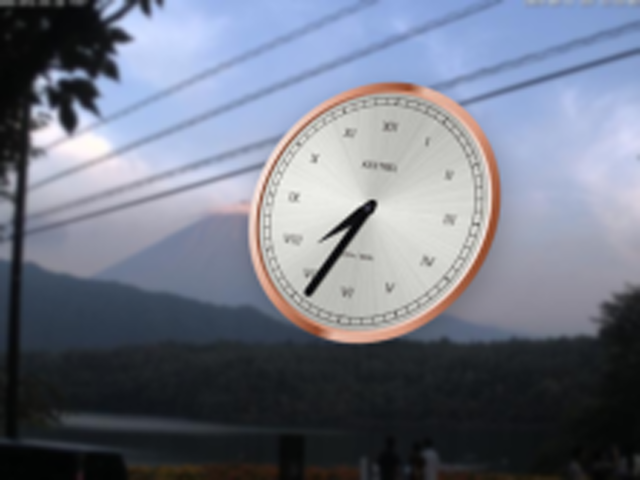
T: 7 h 34 min
